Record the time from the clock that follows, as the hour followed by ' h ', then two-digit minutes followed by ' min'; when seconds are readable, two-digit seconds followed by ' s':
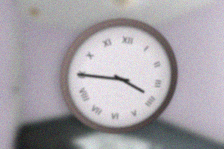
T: 3 h 45 min
